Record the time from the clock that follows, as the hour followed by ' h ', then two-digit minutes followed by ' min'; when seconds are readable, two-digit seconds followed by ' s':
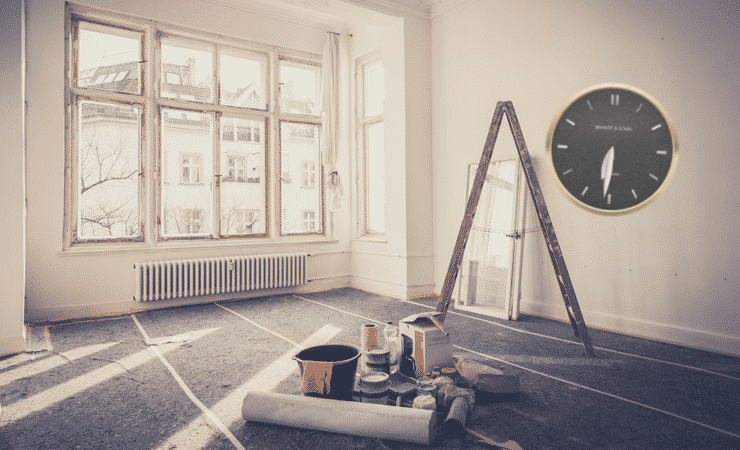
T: 6 h 31 min
